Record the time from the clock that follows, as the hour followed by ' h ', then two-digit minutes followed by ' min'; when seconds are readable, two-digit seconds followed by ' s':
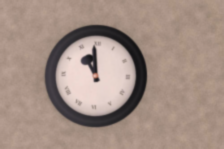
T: 10 h 59 min
